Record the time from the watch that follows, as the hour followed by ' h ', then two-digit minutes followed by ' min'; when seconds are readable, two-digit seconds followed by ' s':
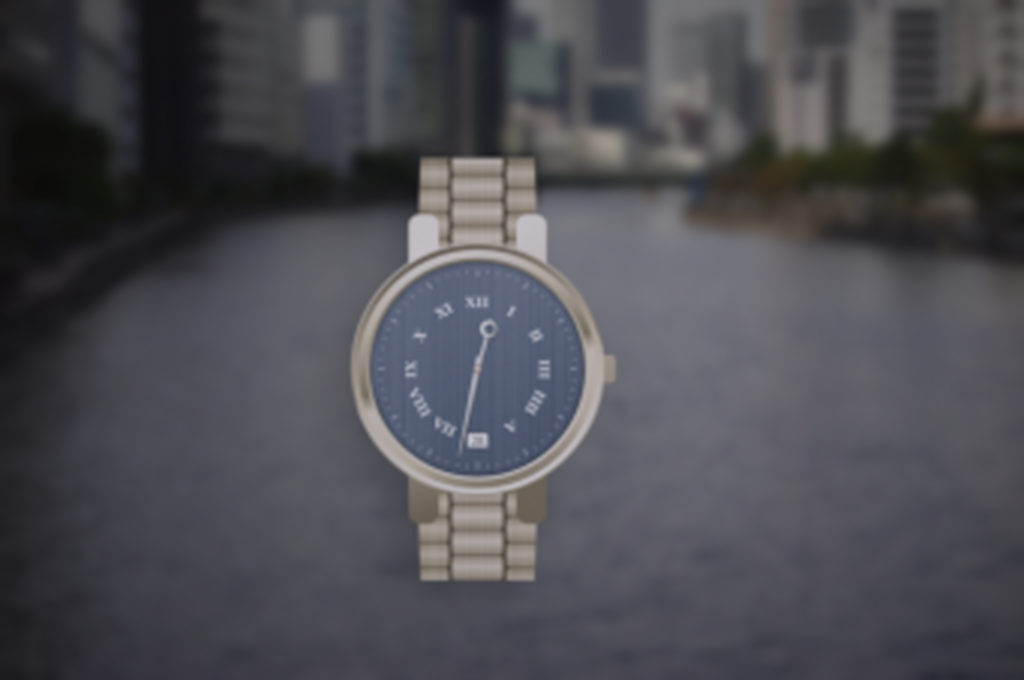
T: 12 h 32 min
